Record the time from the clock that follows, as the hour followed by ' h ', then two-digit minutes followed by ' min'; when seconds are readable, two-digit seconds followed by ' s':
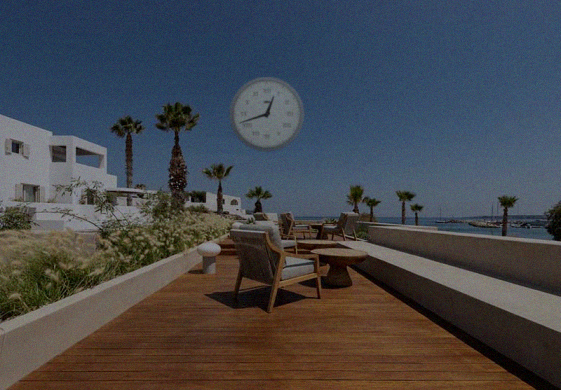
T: 12 h 42 min
